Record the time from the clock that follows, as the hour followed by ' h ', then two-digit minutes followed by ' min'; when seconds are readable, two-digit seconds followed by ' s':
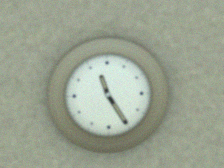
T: 11 h 25 min
